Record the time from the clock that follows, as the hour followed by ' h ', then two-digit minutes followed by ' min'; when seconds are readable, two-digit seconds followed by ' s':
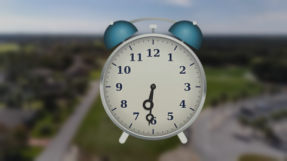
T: 6 h 31 min
